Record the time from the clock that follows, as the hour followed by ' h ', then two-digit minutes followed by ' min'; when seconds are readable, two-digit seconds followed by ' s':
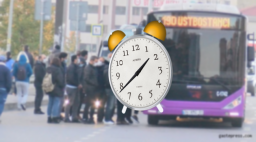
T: 1 h 39 min
